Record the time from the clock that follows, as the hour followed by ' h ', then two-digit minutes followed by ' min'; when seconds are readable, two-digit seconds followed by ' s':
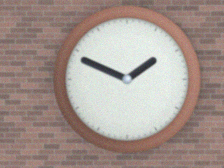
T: 1 h 49 min
